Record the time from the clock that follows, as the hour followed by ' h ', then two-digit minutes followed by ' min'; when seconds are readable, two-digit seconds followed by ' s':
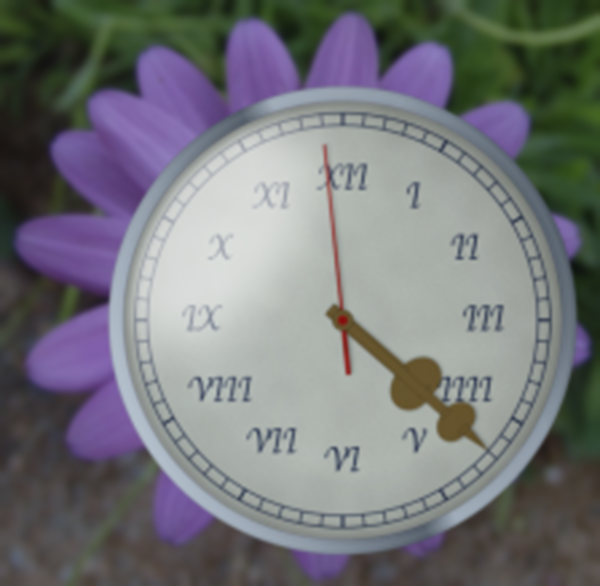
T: 4 h 21 min 59 s
